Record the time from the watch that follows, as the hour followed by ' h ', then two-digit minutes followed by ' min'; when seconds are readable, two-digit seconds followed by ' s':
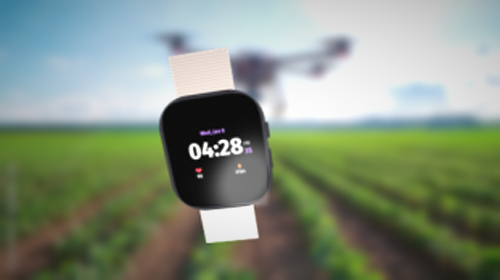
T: 4 h 28 min
